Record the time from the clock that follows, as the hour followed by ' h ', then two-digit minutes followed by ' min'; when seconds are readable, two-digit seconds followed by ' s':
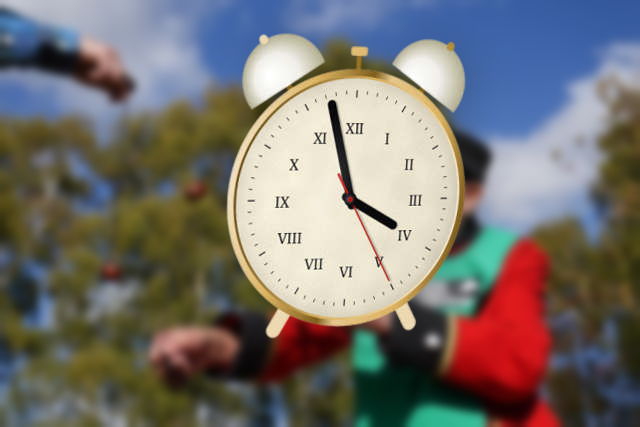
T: 3 h 57 min 25 s
